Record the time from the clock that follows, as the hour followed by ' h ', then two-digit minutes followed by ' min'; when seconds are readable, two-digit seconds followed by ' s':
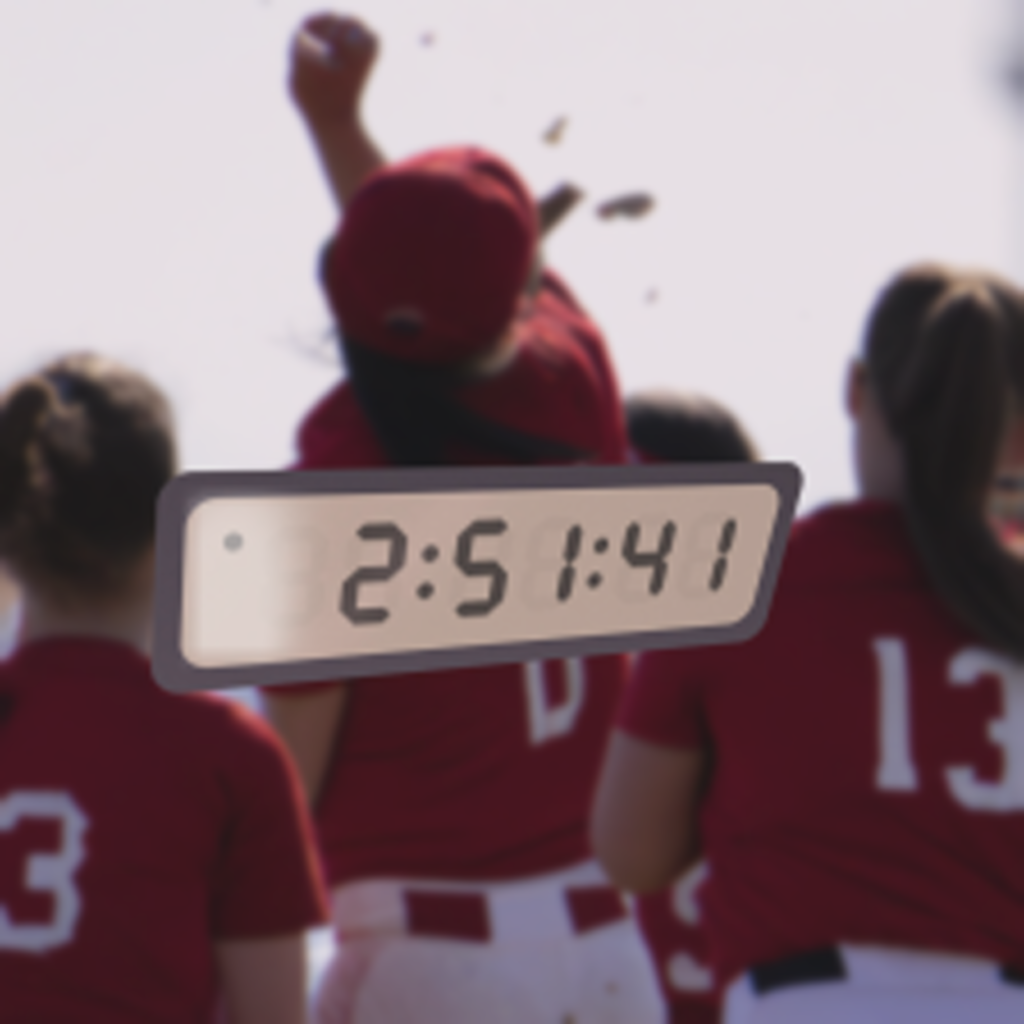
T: 2 h 51 min 41 s
